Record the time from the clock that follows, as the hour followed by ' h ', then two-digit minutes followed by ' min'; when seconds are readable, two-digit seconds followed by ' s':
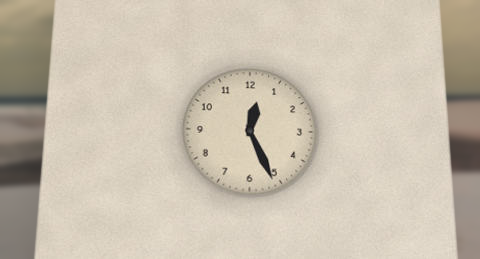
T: 12 h 26 min
